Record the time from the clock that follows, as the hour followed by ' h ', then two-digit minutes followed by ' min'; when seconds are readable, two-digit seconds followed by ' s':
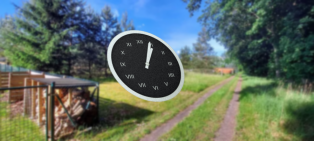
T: 1 h 04 min
